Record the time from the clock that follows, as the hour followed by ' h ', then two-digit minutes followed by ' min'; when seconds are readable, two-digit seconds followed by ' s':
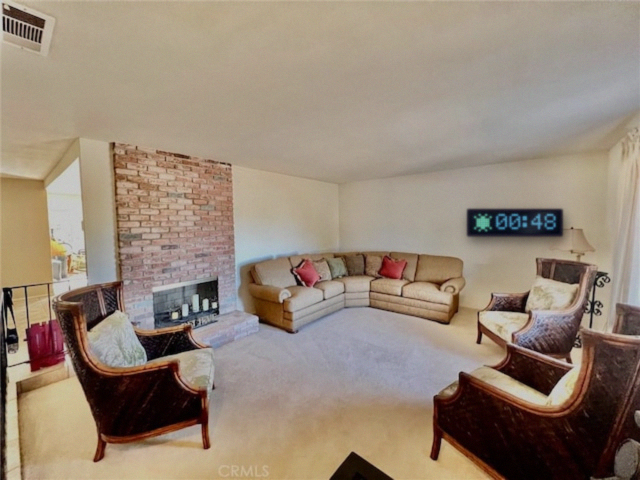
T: 0 h 48 min
